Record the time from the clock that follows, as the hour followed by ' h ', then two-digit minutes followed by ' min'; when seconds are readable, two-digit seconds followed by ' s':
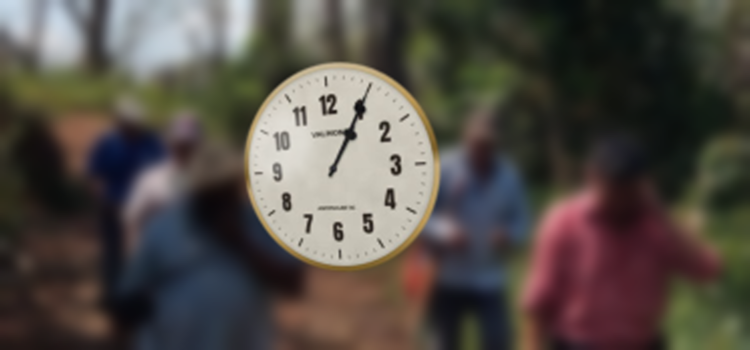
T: 1 h 05 min
